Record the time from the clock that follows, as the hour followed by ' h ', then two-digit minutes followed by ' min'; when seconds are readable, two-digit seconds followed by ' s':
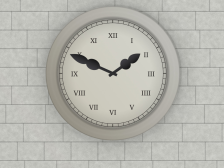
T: 1 h 49 min
